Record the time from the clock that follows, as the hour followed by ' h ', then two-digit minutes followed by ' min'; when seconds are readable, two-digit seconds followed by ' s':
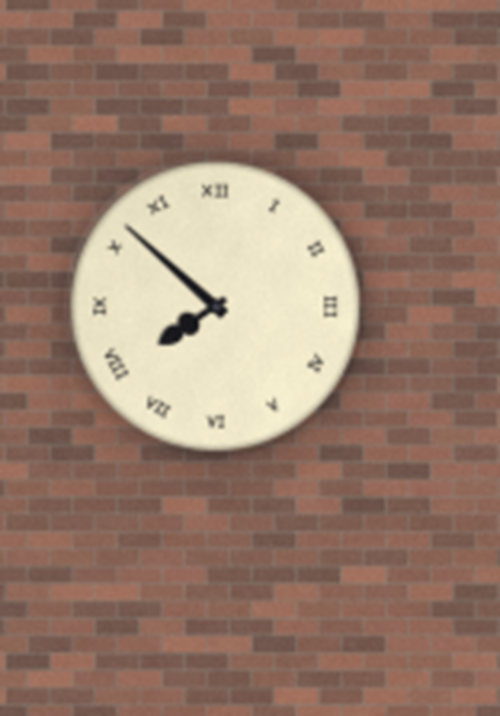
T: 7 h 52 min
